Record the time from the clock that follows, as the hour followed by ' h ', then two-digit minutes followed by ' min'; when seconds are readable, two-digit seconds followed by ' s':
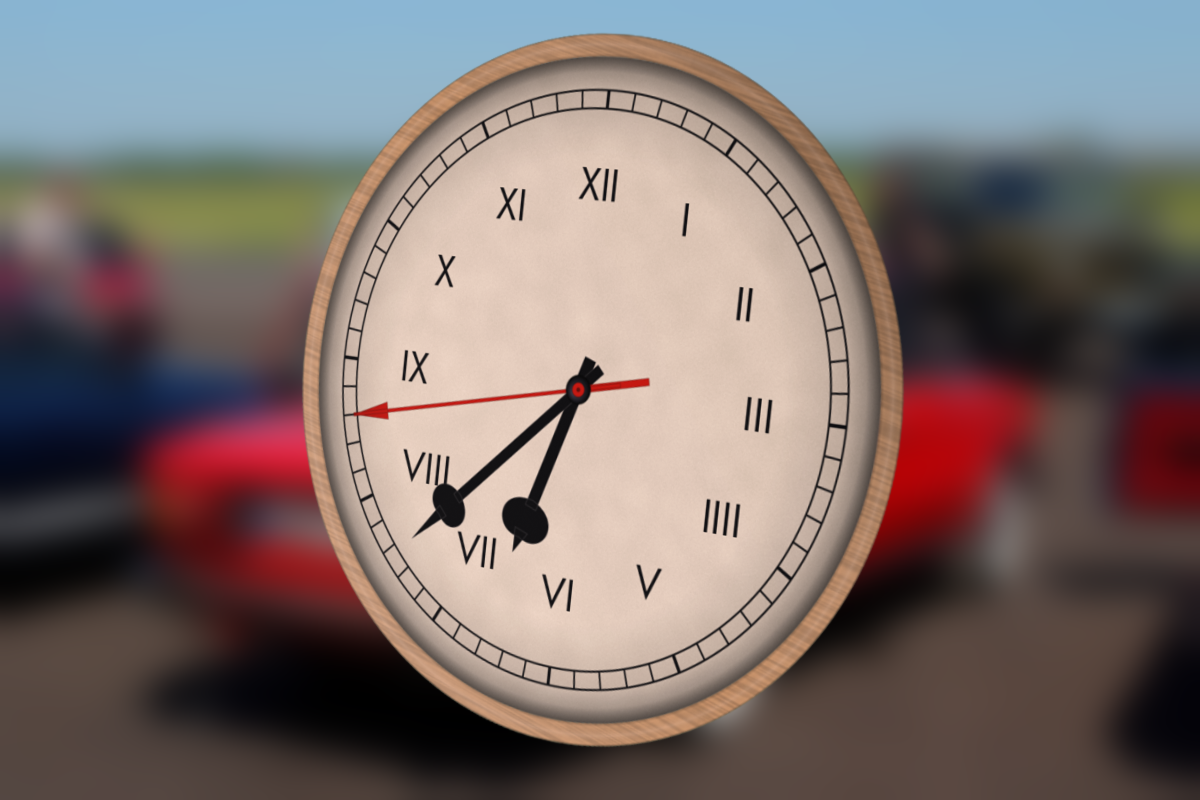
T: 6 h 37 min 43 s
